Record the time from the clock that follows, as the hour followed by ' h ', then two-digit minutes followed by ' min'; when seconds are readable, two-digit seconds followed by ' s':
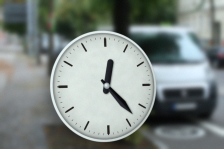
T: 12 h 23 min
